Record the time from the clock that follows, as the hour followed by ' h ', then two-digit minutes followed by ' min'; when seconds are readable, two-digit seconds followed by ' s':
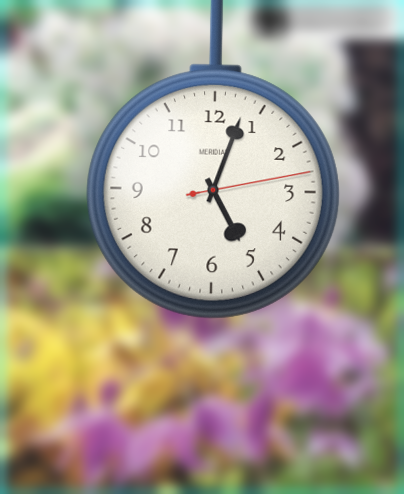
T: 5 h 03 min 13 s
